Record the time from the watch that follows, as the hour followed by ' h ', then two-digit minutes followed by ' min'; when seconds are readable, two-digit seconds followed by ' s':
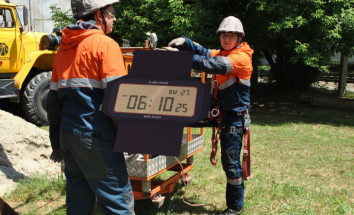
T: 6 h 10 min 25 s
